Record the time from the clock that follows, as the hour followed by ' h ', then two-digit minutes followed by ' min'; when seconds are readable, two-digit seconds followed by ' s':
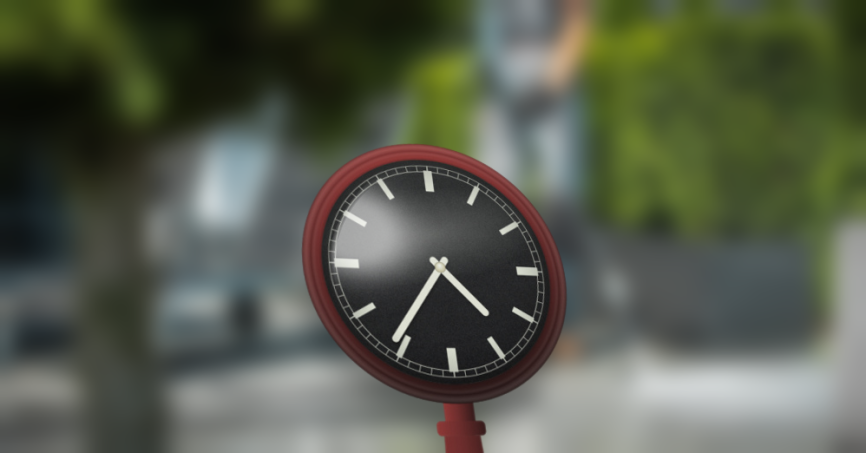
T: 4 h 36 min
